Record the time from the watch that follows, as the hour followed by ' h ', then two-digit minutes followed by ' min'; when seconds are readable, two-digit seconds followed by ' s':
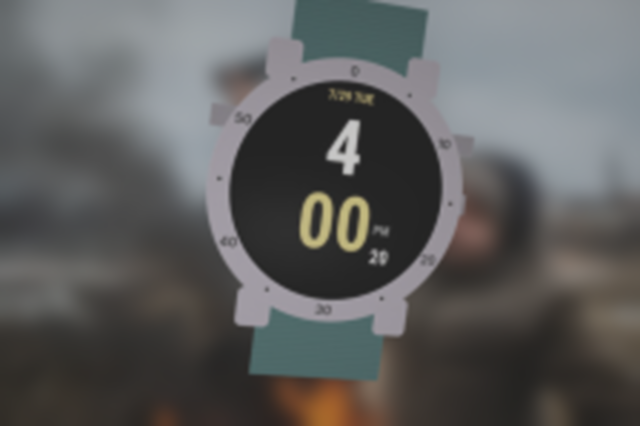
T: 4 h 00 min
